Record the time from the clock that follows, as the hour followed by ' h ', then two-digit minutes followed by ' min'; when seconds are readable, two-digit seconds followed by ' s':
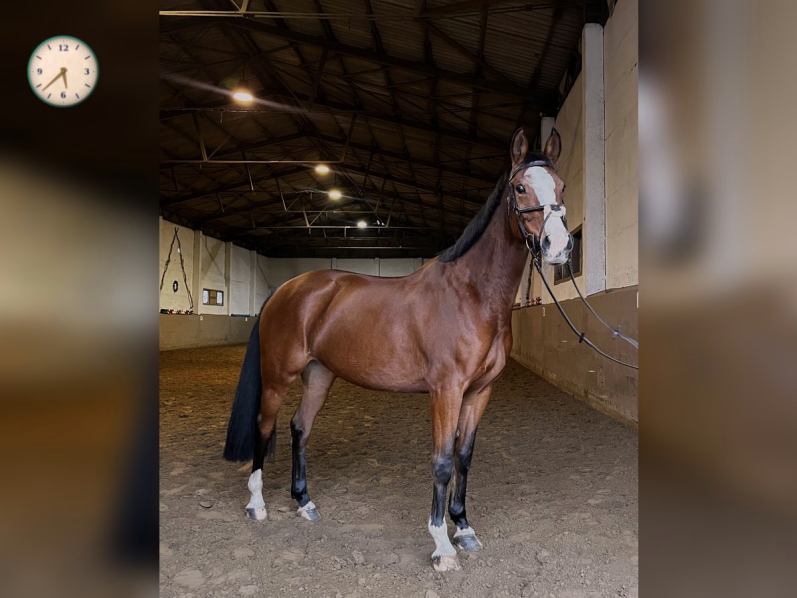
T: 5 h 38 min
